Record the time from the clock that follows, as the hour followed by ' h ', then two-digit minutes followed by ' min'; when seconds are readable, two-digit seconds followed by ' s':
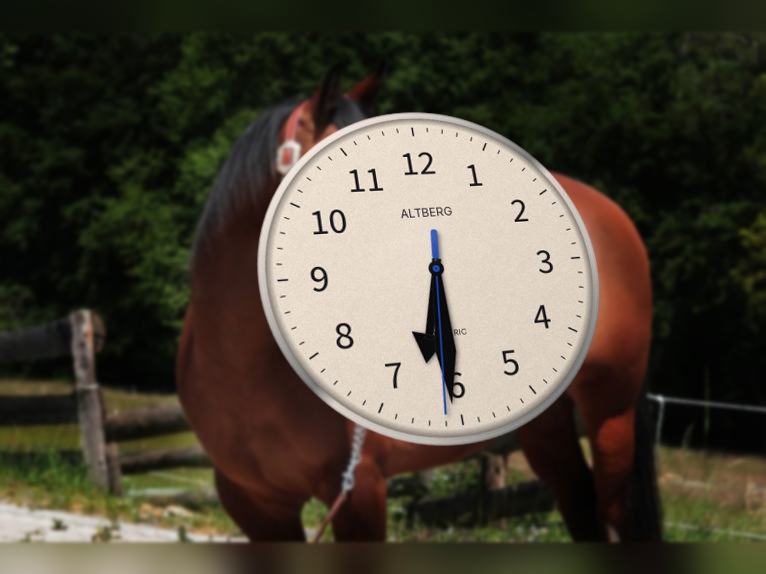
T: 6 h 30 min 31 s
